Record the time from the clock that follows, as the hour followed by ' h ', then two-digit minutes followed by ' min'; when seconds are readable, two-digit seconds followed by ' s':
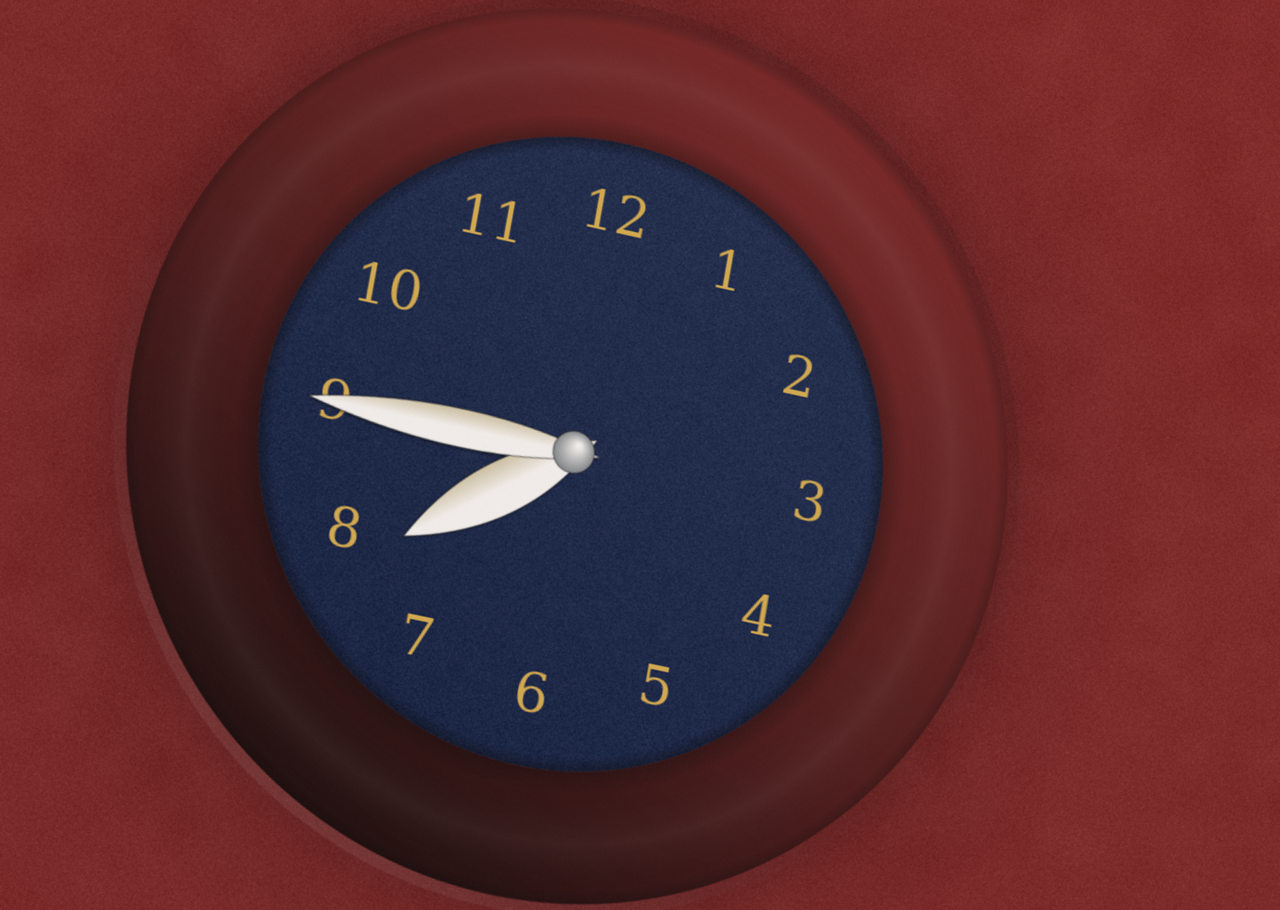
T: 7 h 45 min
